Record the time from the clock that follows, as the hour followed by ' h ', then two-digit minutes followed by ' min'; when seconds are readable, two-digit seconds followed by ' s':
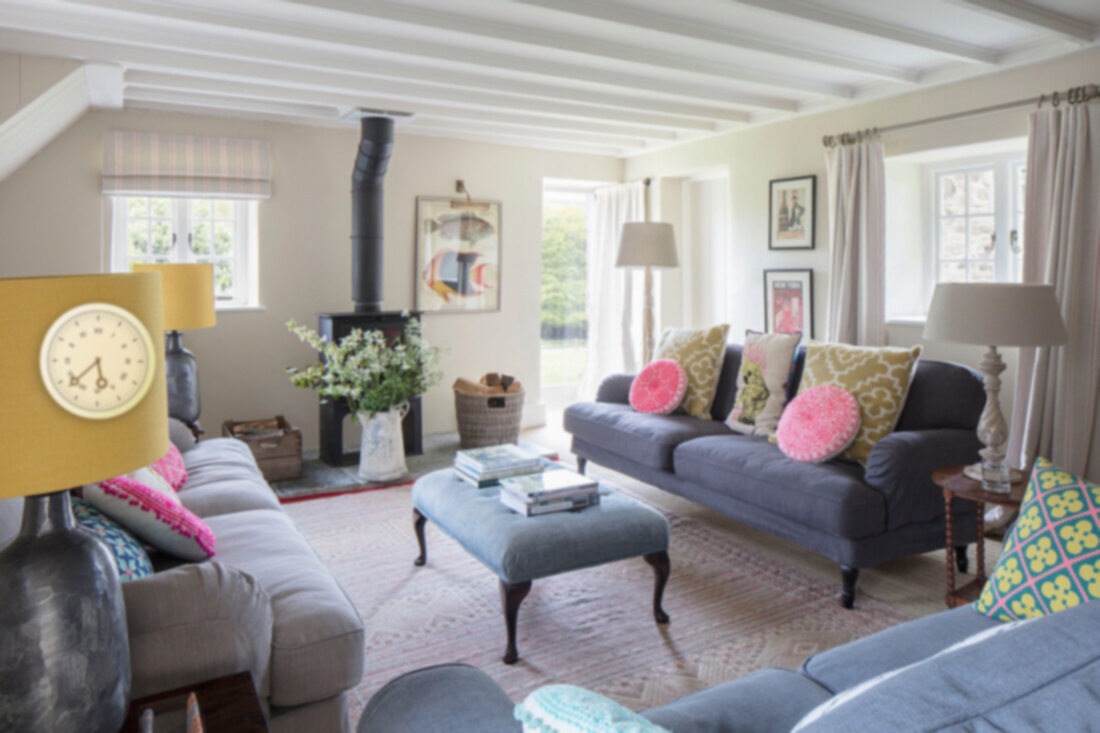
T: 5 h 38 min
